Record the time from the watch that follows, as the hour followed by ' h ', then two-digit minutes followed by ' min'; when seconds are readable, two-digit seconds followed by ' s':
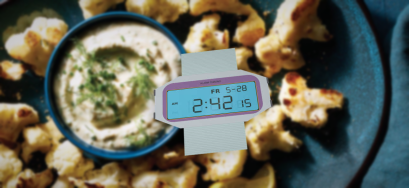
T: 2 h 42 min 15 s
